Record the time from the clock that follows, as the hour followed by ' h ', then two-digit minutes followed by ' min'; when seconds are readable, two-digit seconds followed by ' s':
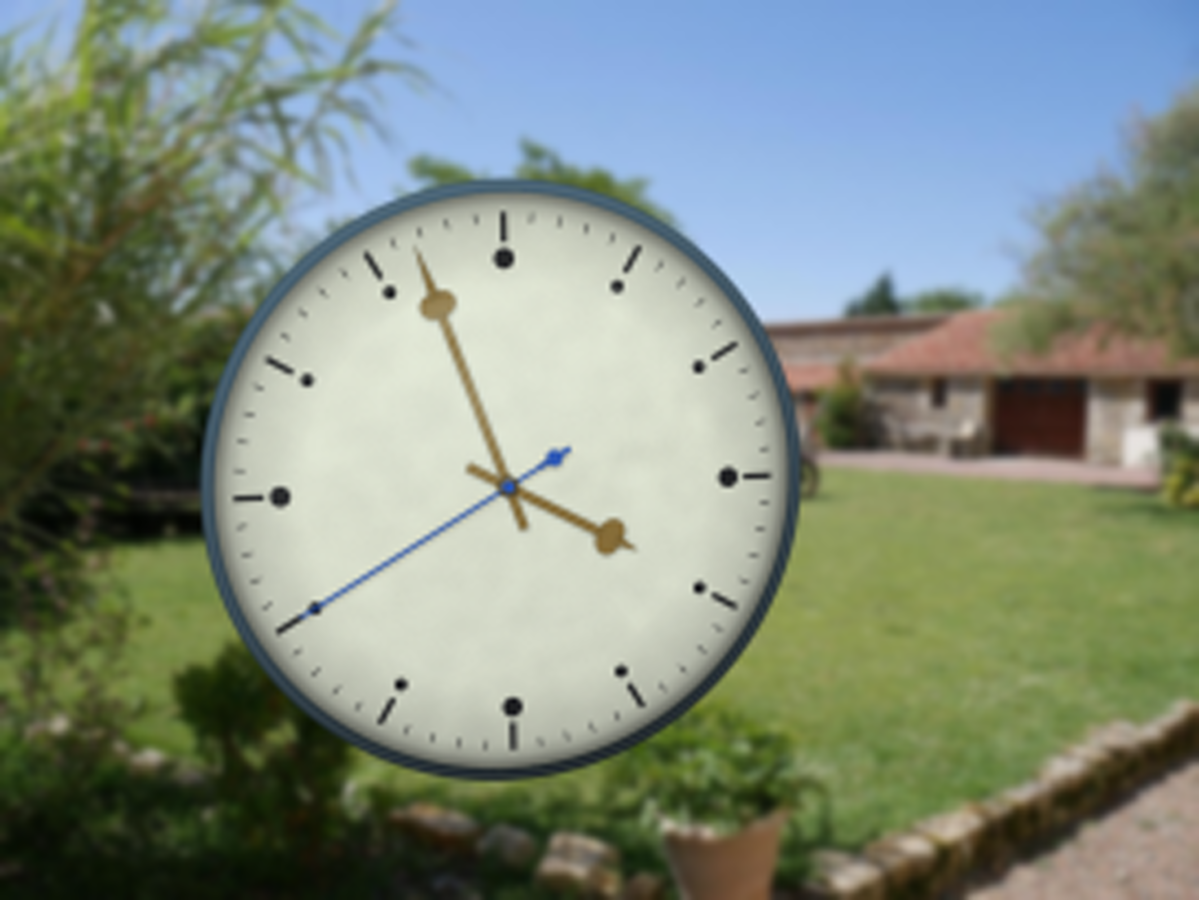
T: 3 h 56 min 40 s
